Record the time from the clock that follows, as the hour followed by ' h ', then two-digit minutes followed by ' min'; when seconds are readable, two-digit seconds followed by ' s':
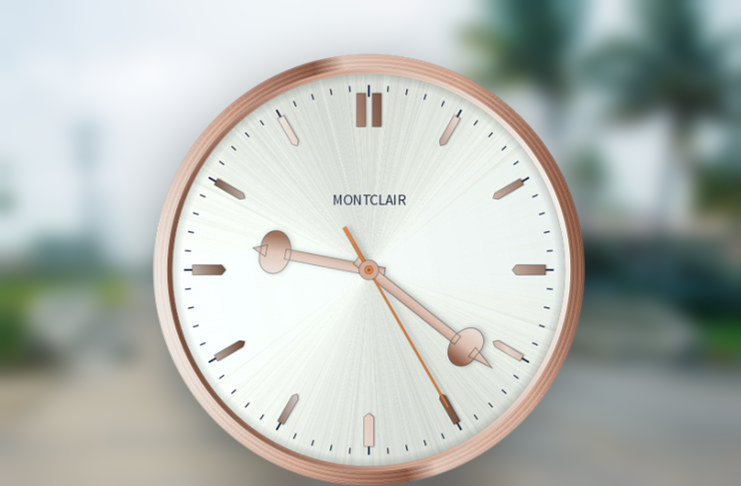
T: 9 h 21 min 25 s
